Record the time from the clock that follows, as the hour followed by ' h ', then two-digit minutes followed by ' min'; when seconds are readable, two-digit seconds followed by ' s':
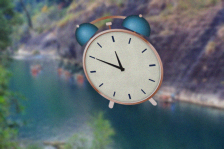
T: 11 h 50 min
